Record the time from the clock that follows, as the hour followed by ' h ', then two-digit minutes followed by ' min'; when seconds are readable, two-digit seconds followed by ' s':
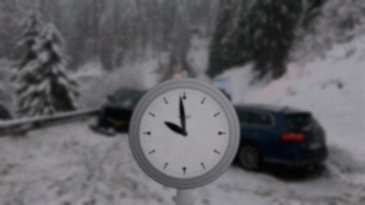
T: 9 h 59 min
